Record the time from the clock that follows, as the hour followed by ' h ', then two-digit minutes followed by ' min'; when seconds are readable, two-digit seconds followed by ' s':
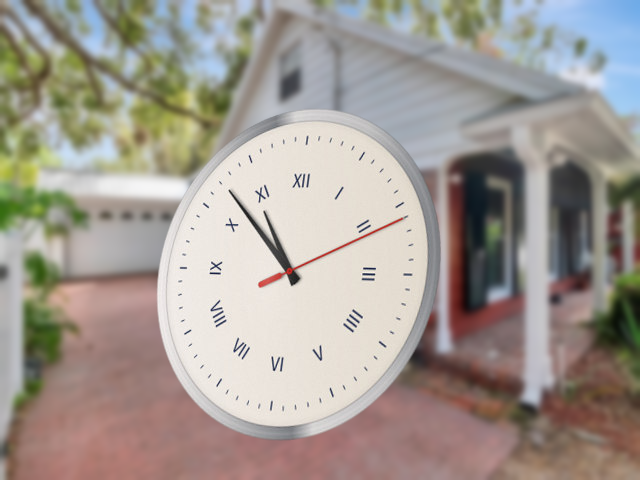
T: 10 h 52 min 11 s
